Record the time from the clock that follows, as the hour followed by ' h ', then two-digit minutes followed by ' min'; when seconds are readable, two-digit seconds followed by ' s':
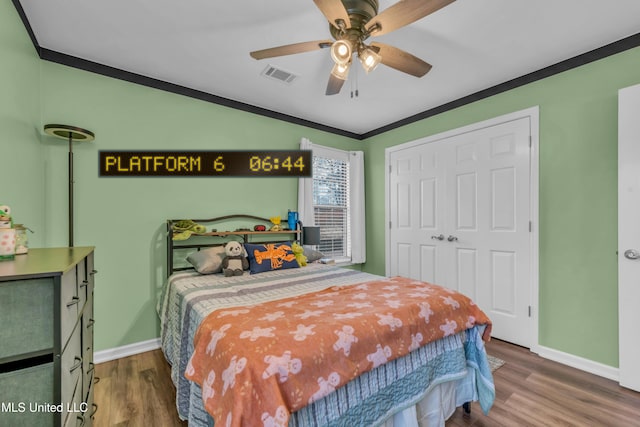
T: 6 h 44 min
